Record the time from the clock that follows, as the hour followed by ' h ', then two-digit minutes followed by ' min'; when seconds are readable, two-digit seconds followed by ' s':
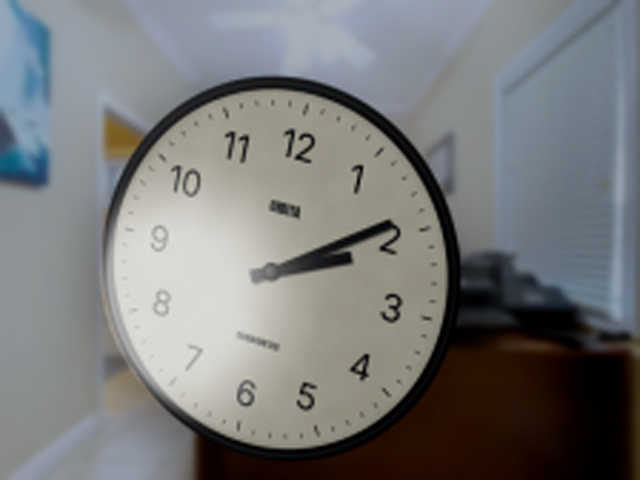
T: 2 h 09 min
